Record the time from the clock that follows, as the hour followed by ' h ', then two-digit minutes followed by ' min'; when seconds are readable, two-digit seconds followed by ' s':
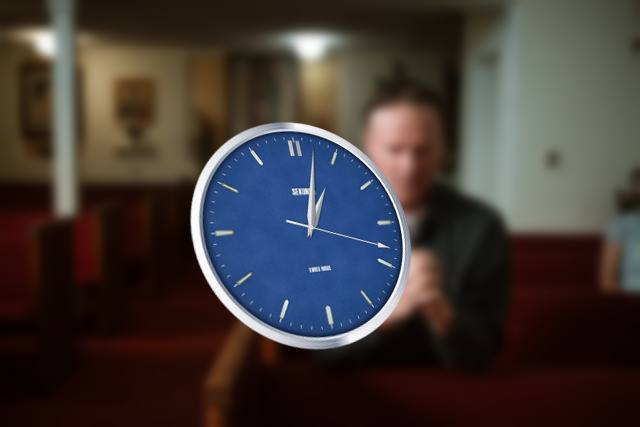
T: 1 h 02 min 18 s
